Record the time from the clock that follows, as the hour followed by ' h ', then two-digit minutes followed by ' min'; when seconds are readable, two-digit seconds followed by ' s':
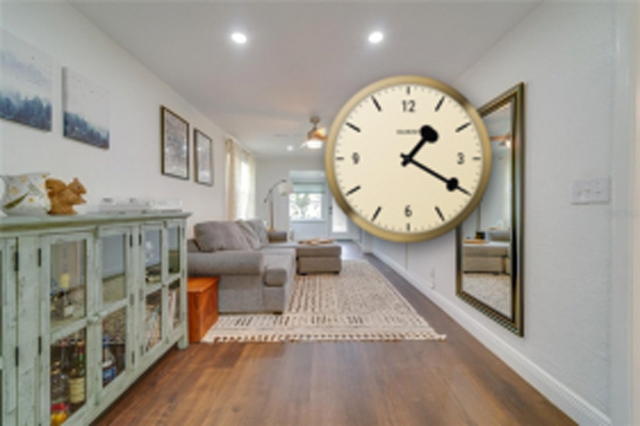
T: 1 h 20 min
